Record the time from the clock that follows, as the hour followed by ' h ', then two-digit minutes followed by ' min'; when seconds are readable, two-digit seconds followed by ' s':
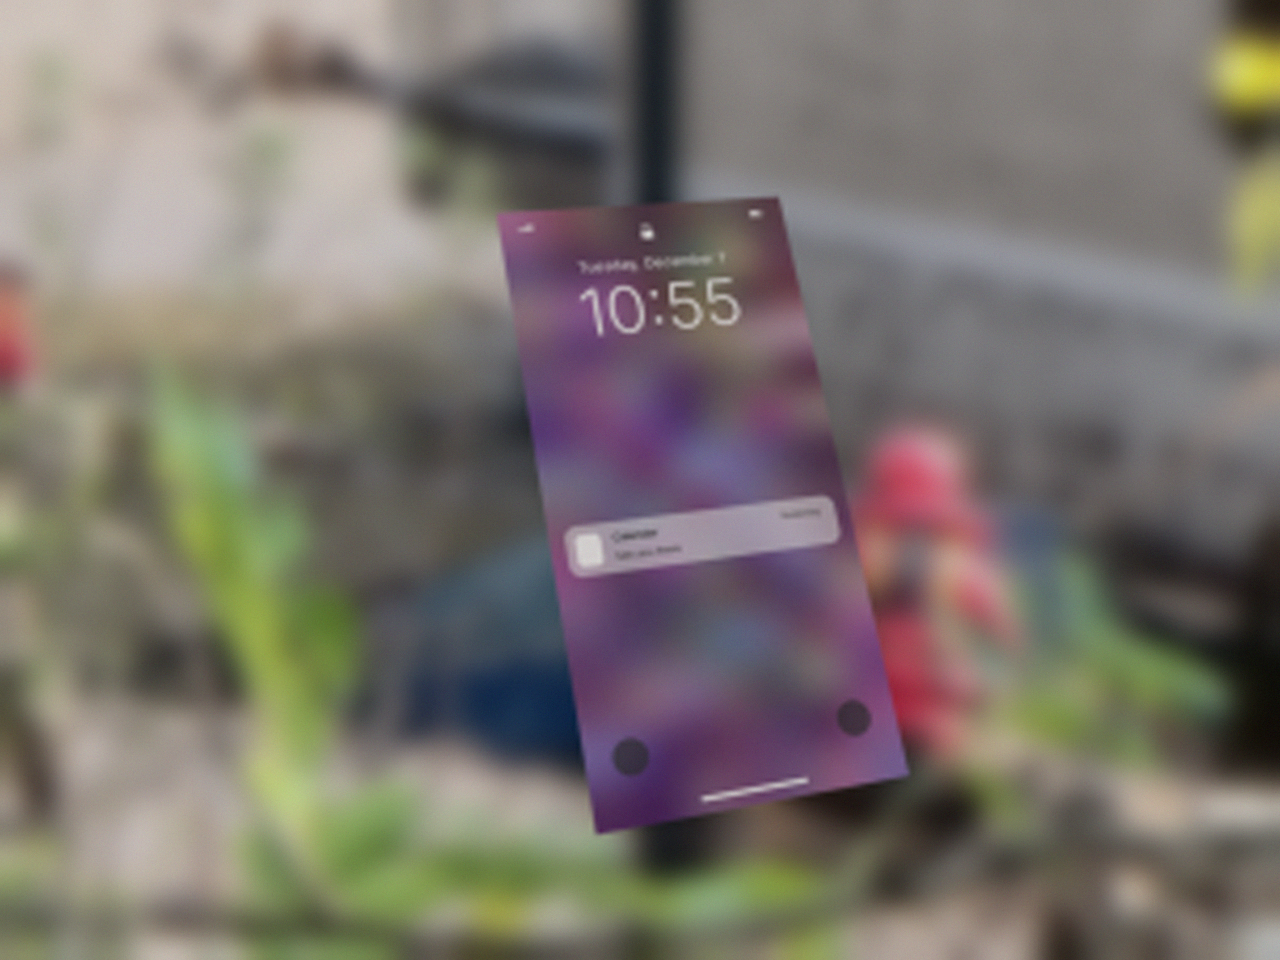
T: 10 h 55 min
